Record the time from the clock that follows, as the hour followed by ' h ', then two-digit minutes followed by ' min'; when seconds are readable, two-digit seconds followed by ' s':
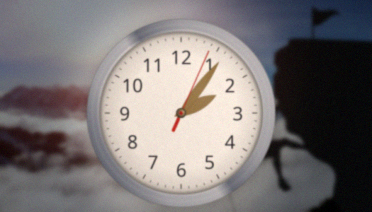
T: 2 h 06 min 04 s
